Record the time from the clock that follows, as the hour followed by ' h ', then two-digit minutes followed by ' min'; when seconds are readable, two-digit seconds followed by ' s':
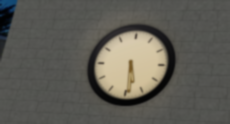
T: 5 h 29 min
